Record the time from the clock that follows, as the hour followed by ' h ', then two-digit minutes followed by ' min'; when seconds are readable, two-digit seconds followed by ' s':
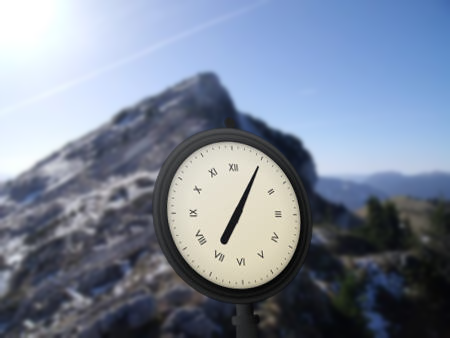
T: 7 h 05 min
